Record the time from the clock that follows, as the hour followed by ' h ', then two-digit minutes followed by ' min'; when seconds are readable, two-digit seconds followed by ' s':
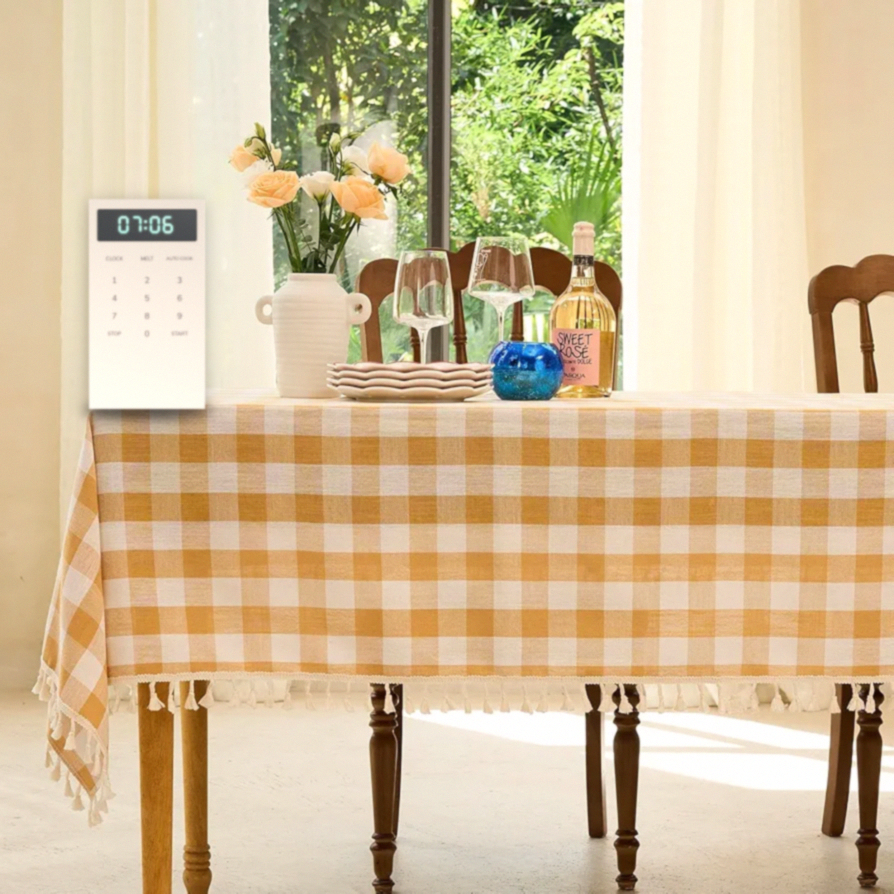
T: 7 h 06 min
